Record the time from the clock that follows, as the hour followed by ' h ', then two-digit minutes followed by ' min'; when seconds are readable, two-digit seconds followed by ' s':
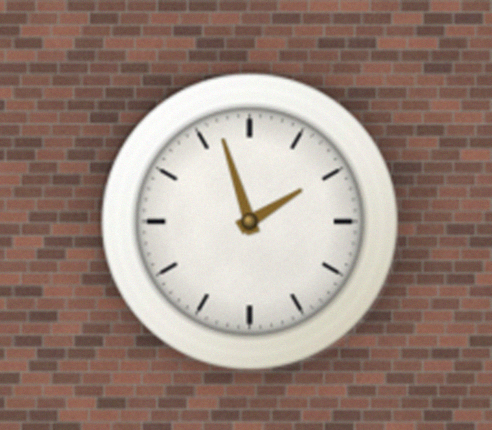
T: 1 h 57 min
